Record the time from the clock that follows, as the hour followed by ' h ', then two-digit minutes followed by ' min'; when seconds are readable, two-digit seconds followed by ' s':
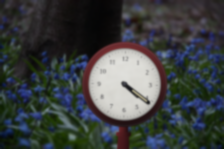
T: 4 h 21 min
